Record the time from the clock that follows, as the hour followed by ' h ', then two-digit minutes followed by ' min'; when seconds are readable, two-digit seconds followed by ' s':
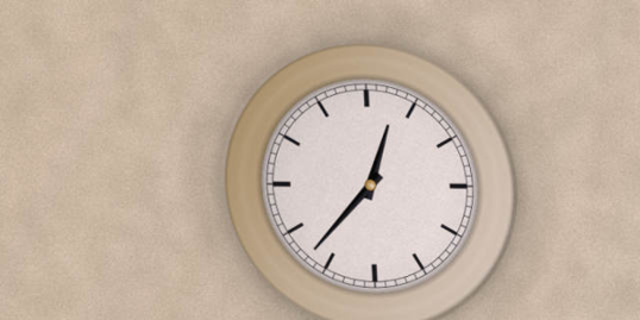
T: 12 h 37 min
